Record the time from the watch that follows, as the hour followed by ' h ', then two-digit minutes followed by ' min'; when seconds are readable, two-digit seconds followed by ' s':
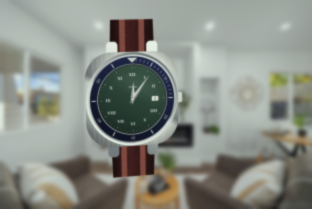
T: 12 h 06 min
